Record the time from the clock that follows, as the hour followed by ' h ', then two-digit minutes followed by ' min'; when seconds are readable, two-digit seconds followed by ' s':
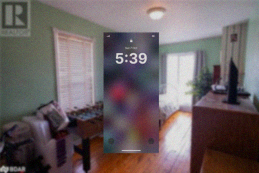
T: 5 h 39 min
